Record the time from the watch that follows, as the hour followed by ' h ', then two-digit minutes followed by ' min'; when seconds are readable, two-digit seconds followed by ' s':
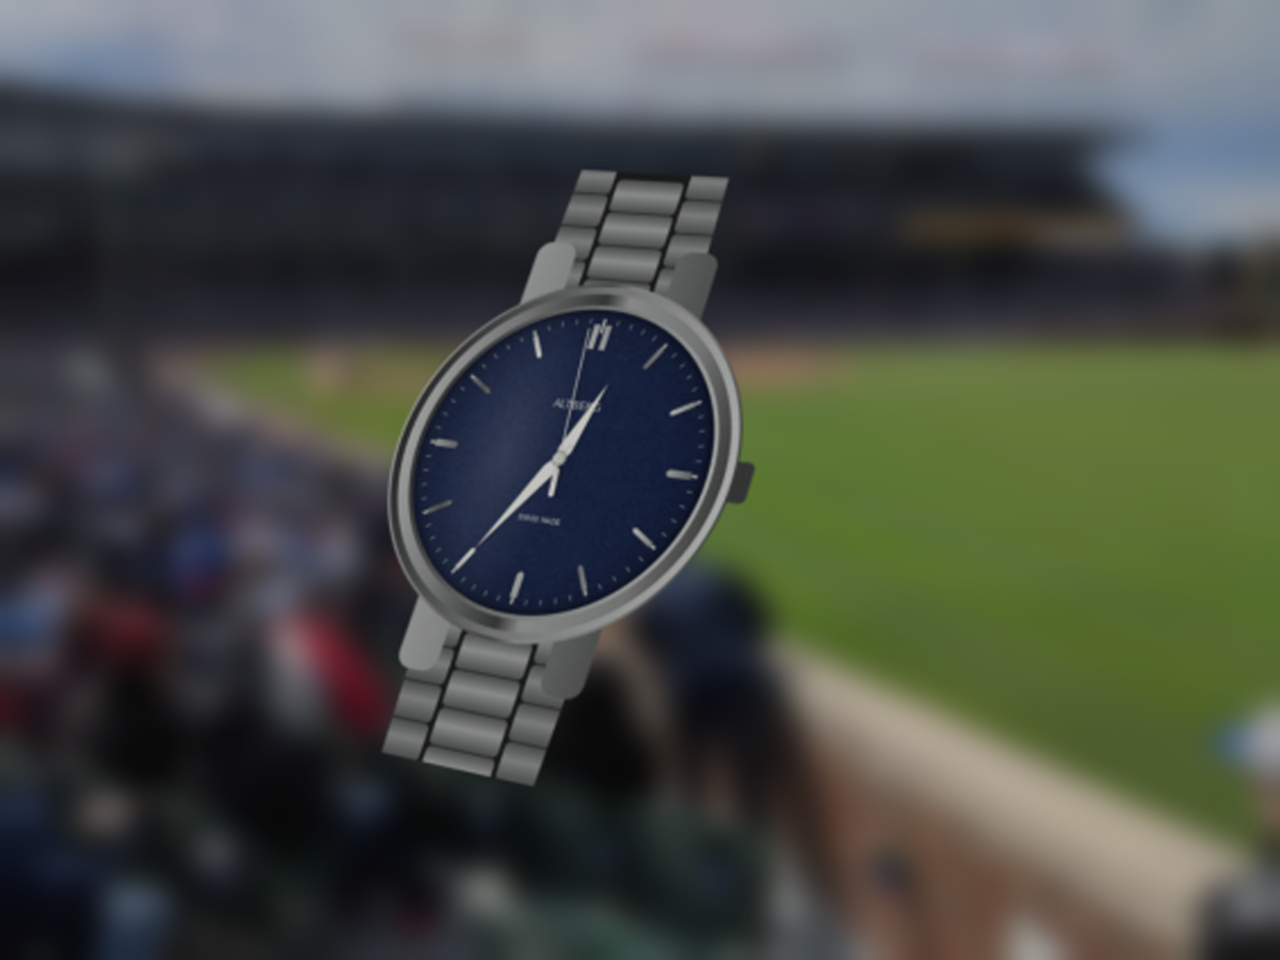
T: 12 h 34 min 59 s
